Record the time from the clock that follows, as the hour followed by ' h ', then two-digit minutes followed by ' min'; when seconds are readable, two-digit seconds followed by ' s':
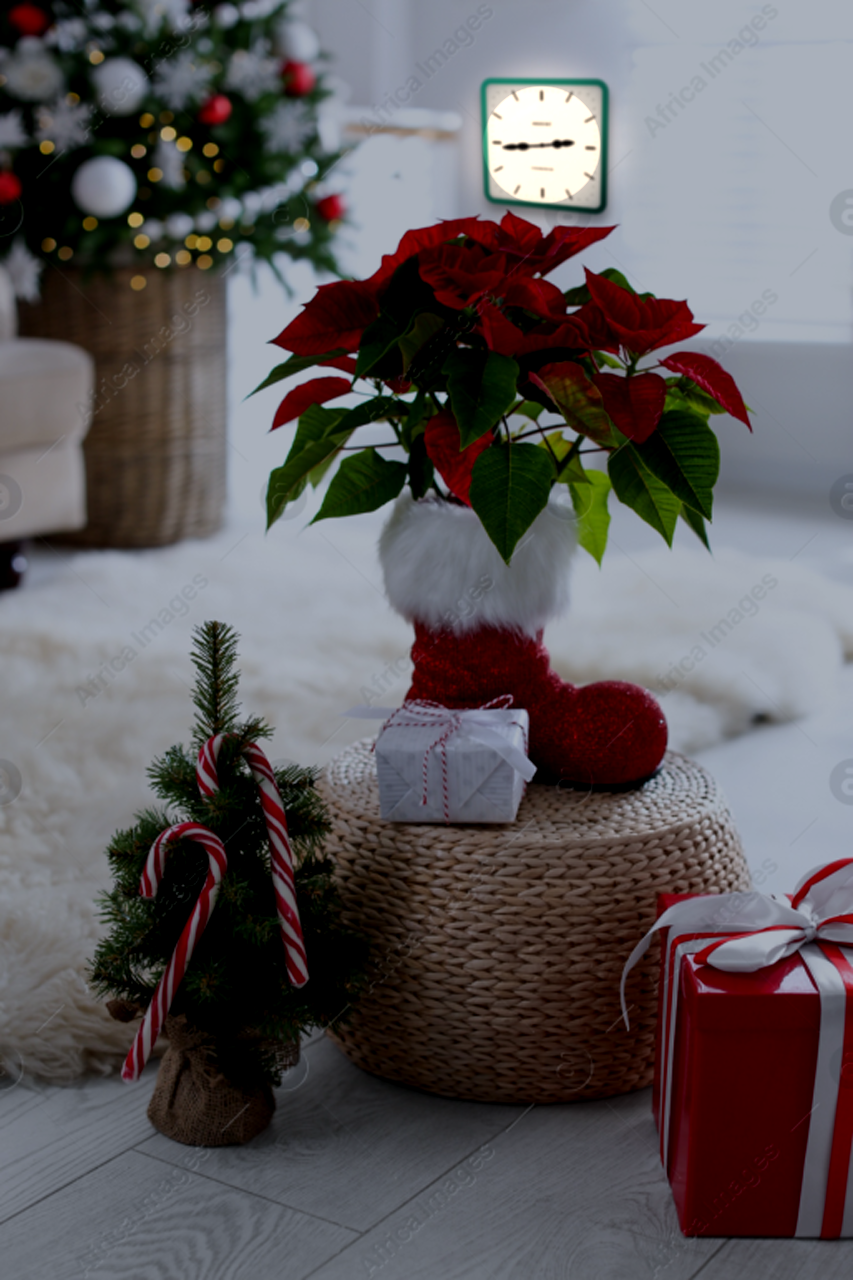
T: 2 h 44 min
